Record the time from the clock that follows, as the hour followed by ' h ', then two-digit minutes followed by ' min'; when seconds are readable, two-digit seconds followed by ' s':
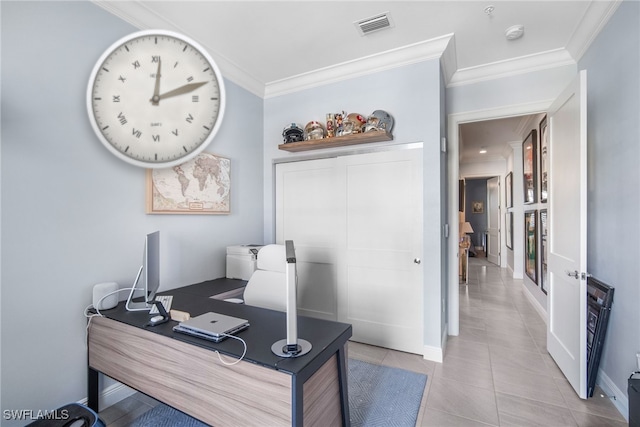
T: 12 h 12 min
